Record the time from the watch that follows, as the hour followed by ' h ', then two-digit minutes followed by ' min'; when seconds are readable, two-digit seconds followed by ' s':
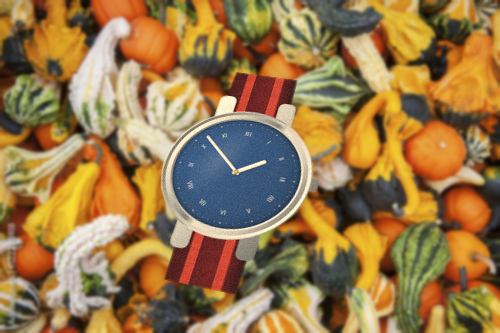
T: 1 h 52 min
